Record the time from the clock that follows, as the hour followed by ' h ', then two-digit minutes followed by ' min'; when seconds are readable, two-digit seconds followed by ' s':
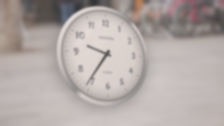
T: 9 h 36 min
